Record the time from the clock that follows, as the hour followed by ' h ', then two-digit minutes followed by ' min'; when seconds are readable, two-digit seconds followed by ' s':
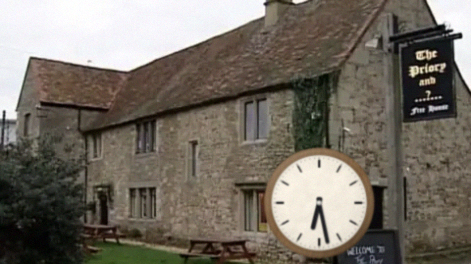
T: 6 h 28 min
